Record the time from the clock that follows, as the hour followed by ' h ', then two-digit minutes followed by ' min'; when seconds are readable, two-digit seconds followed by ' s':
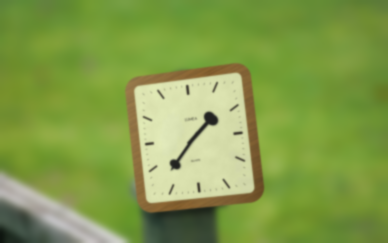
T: 1 h 37 min
